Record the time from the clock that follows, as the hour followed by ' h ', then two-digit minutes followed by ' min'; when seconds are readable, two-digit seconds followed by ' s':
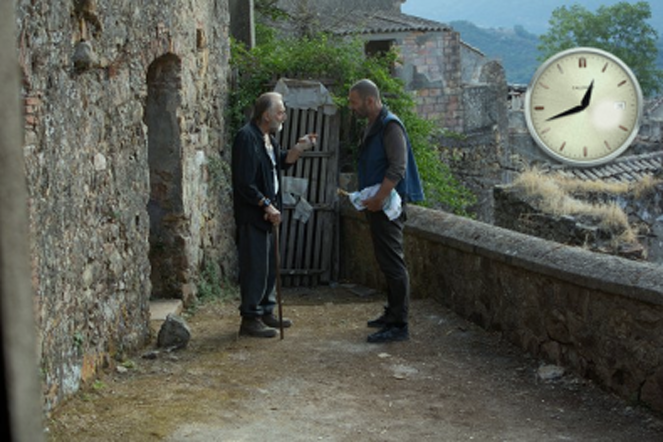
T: 12 h 42 min
